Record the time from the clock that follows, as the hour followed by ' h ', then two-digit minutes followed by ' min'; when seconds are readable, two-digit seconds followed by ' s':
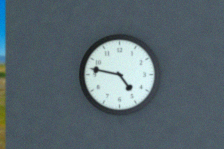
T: 4 h 47 min
